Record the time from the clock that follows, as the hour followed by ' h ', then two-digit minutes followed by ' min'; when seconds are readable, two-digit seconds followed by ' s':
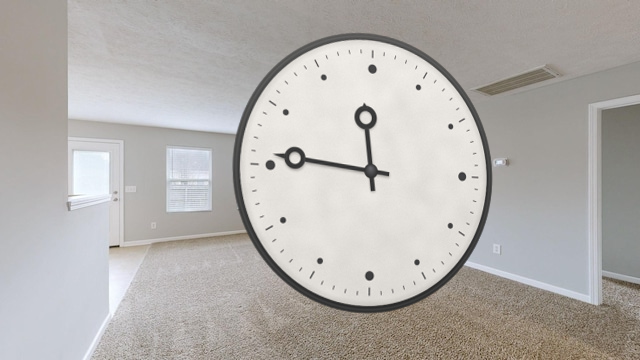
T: 11 h 46 min
